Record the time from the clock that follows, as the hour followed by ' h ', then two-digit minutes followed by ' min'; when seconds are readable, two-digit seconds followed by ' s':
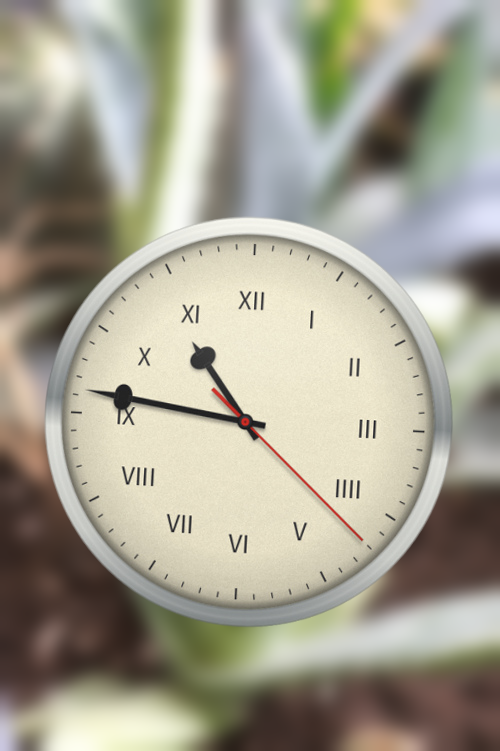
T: 10 h 46 min 22 s
